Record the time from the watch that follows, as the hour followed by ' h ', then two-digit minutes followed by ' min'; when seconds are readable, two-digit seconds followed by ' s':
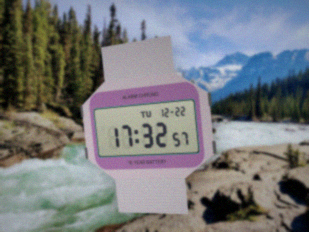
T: 17 h 32 min 57 s
